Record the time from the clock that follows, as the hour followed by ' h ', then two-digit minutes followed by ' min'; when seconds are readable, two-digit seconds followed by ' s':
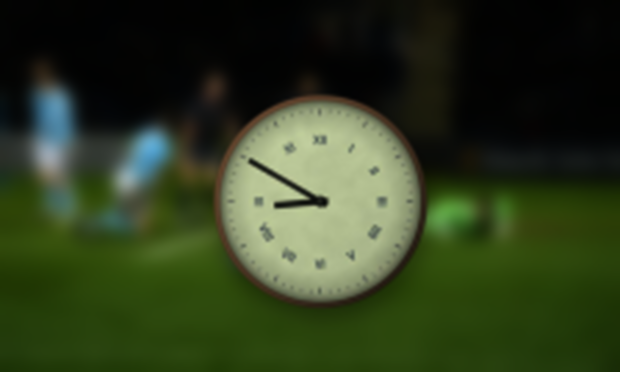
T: 8 h 50 min
